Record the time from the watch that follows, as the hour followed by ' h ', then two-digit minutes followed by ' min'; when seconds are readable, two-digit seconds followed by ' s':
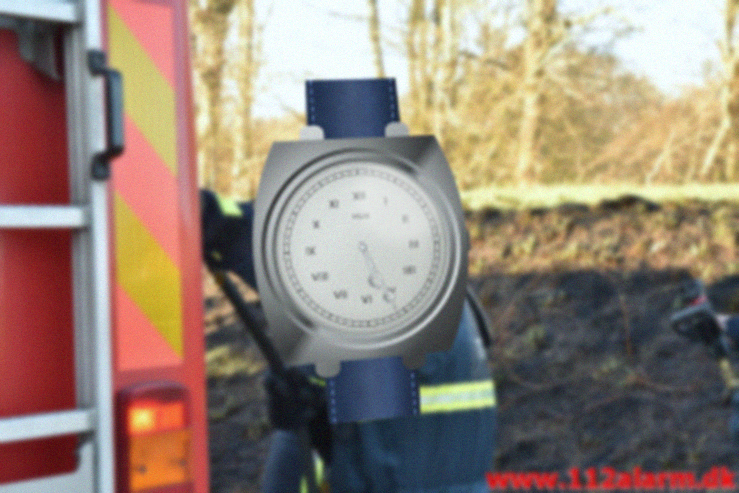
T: 5 h 26 min
